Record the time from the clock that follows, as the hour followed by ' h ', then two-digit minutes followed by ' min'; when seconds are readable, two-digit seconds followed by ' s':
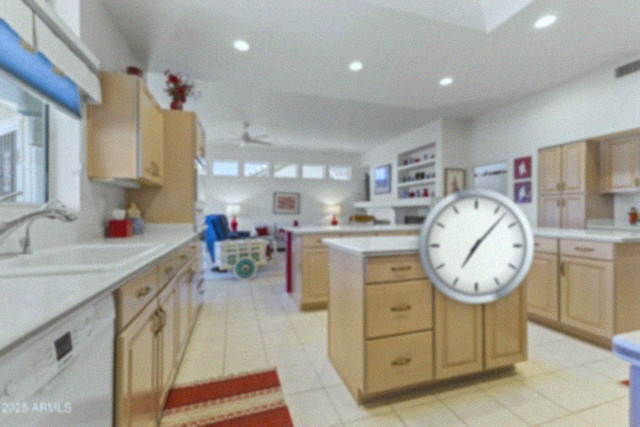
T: 7 h 07 min
